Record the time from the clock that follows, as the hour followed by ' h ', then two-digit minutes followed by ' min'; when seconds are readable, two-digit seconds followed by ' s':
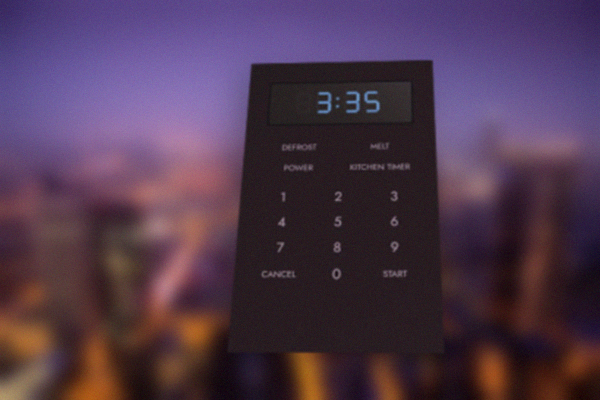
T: 3 h 35 min
